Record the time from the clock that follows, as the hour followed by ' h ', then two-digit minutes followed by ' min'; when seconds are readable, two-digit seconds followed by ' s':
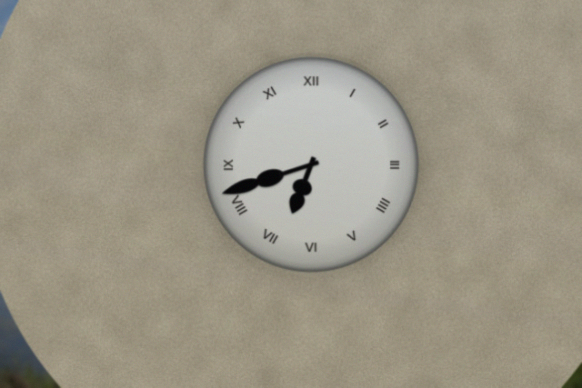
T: 6 h 42 min
